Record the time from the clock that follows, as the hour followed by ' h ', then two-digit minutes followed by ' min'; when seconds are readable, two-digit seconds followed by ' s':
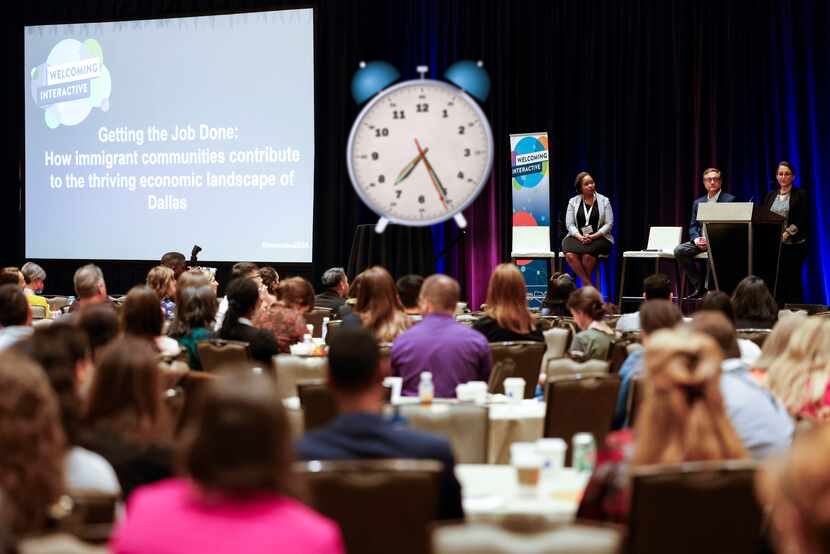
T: 7 h 25 min 26 s
